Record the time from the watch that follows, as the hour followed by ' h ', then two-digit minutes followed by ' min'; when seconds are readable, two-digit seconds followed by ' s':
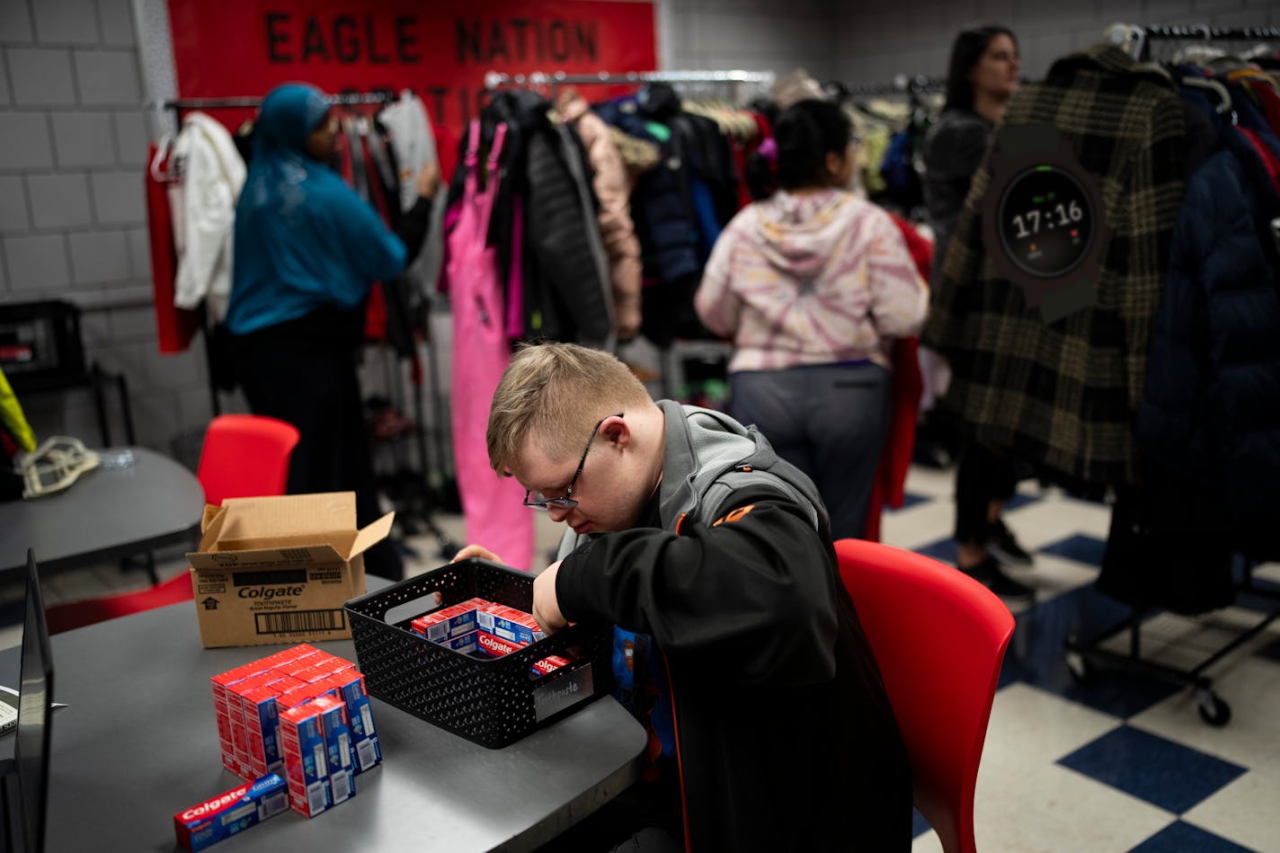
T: 17 h 16 min
